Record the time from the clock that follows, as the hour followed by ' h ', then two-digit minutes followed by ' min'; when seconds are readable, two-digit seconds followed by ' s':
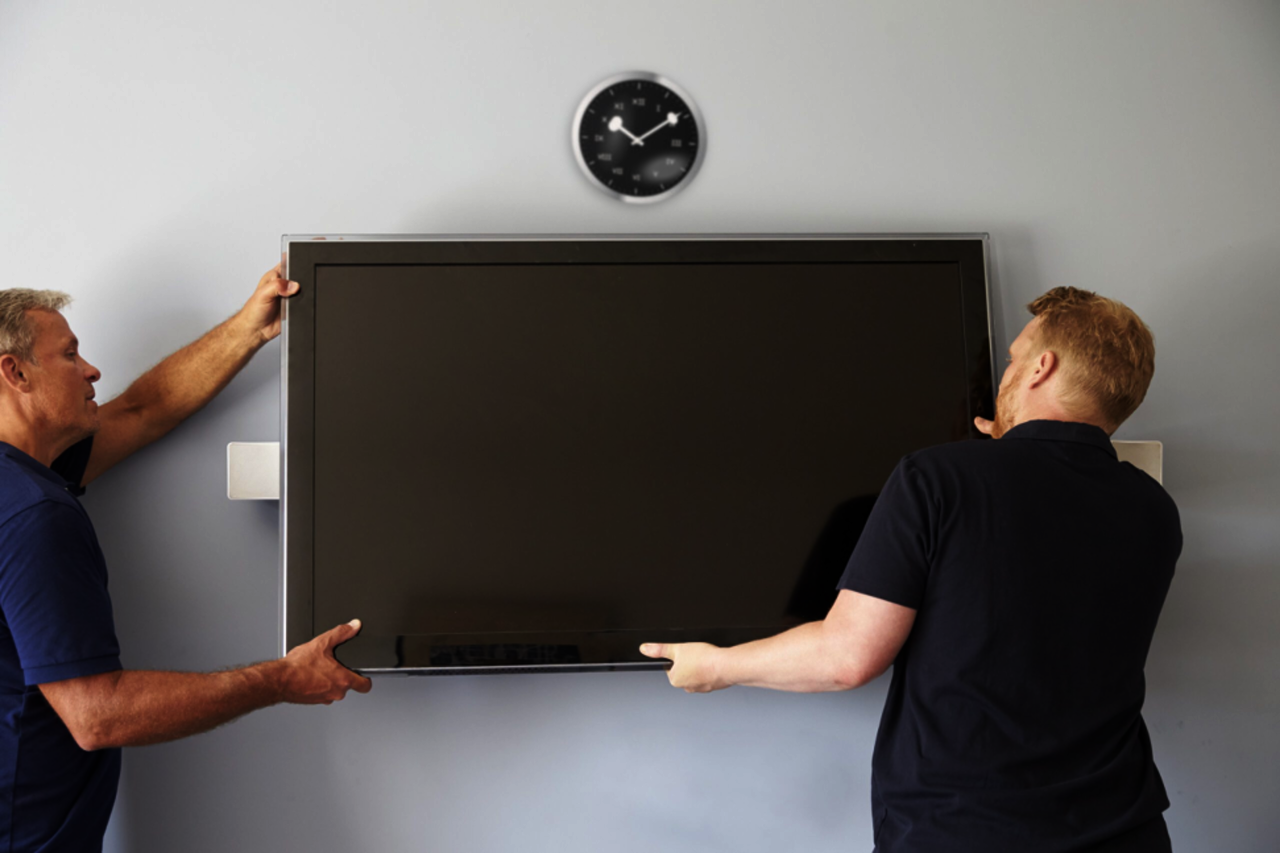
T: 10 h 09 min
